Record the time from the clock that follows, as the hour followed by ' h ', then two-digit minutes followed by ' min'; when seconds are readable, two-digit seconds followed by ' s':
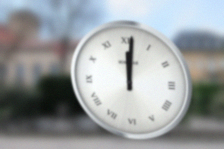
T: 12 h 01 min
